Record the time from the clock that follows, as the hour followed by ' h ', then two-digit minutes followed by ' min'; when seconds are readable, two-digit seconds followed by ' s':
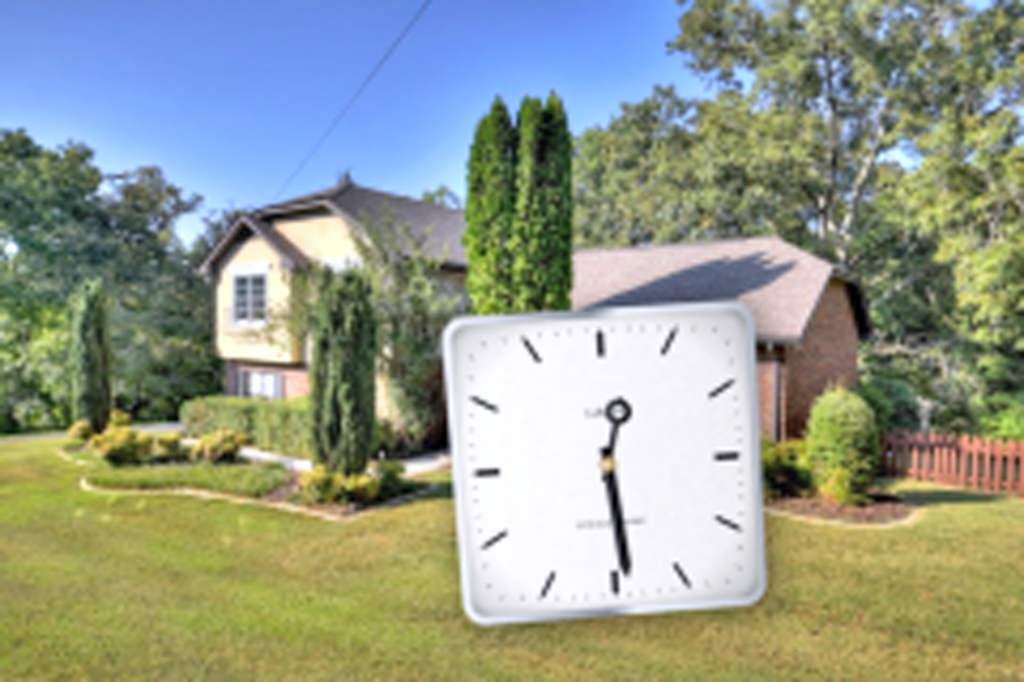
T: 12 h 29 min
